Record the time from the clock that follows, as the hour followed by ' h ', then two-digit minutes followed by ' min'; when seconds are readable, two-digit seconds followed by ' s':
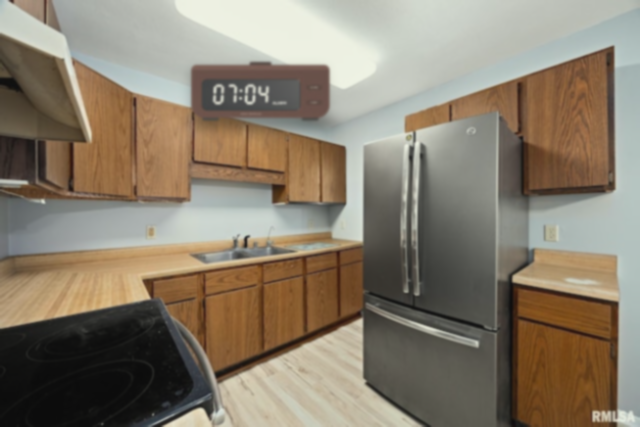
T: 7 h 04 min
